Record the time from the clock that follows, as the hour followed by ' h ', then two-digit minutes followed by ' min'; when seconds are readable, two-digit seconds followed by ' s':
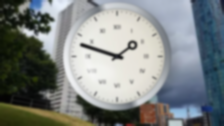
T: 1 h 48 min
